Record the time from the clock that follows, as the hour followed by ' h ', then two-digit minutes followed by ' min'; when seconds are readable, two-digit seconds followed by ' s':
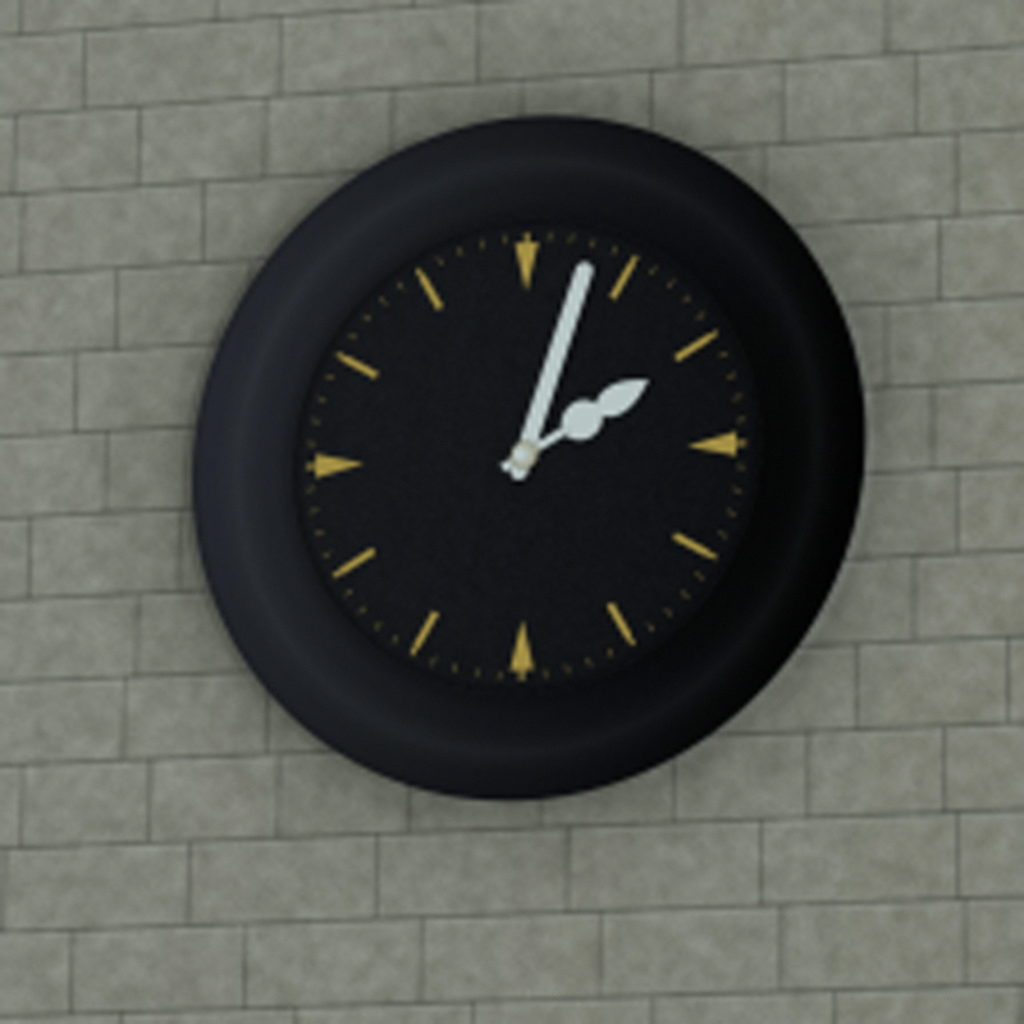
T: 2 h 03 min
